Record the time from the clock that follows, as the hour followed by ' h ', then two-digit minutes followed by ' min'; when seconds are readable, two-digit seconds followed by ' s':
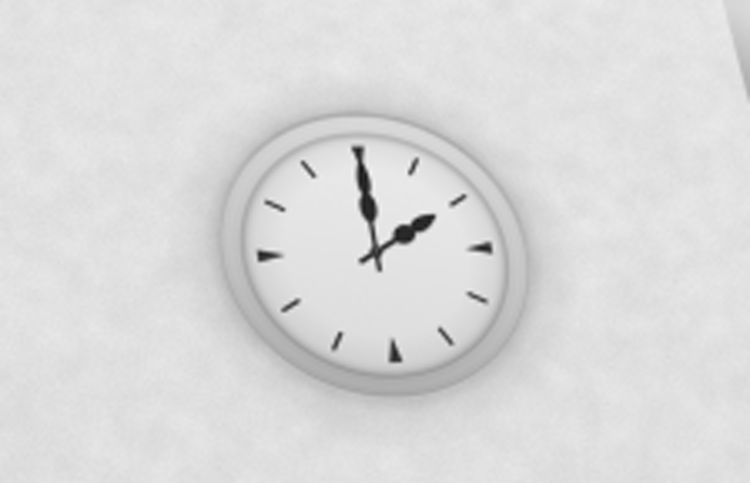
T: 2 h 00 min
